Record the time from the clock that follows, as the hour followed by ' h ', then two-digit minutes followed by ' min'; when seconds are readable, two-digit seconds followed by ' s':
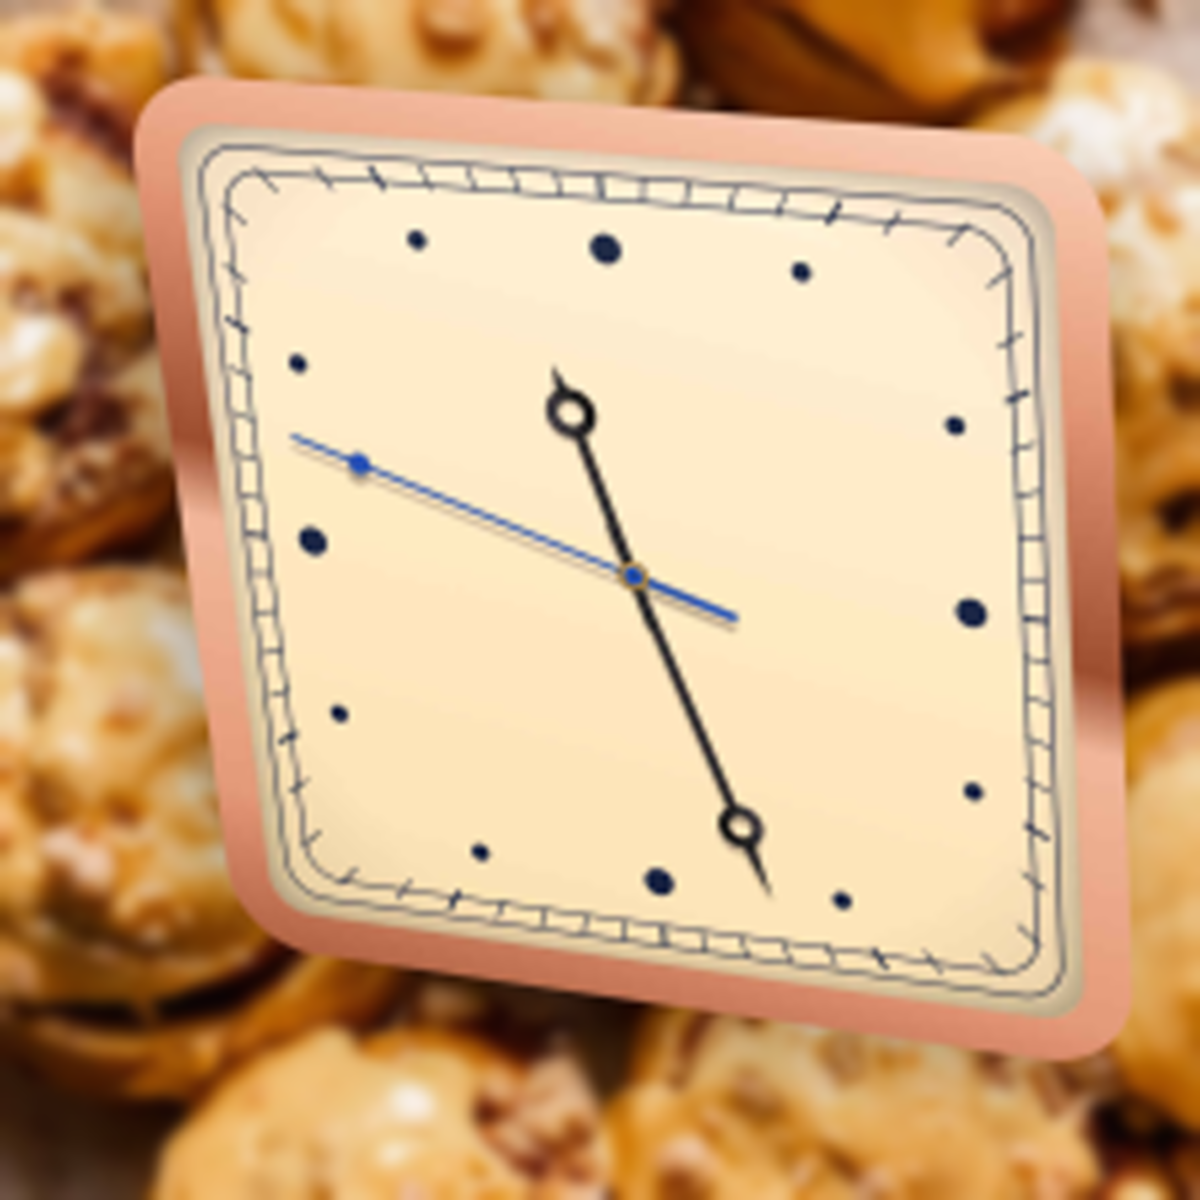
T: 11 h 26 min 48 s
